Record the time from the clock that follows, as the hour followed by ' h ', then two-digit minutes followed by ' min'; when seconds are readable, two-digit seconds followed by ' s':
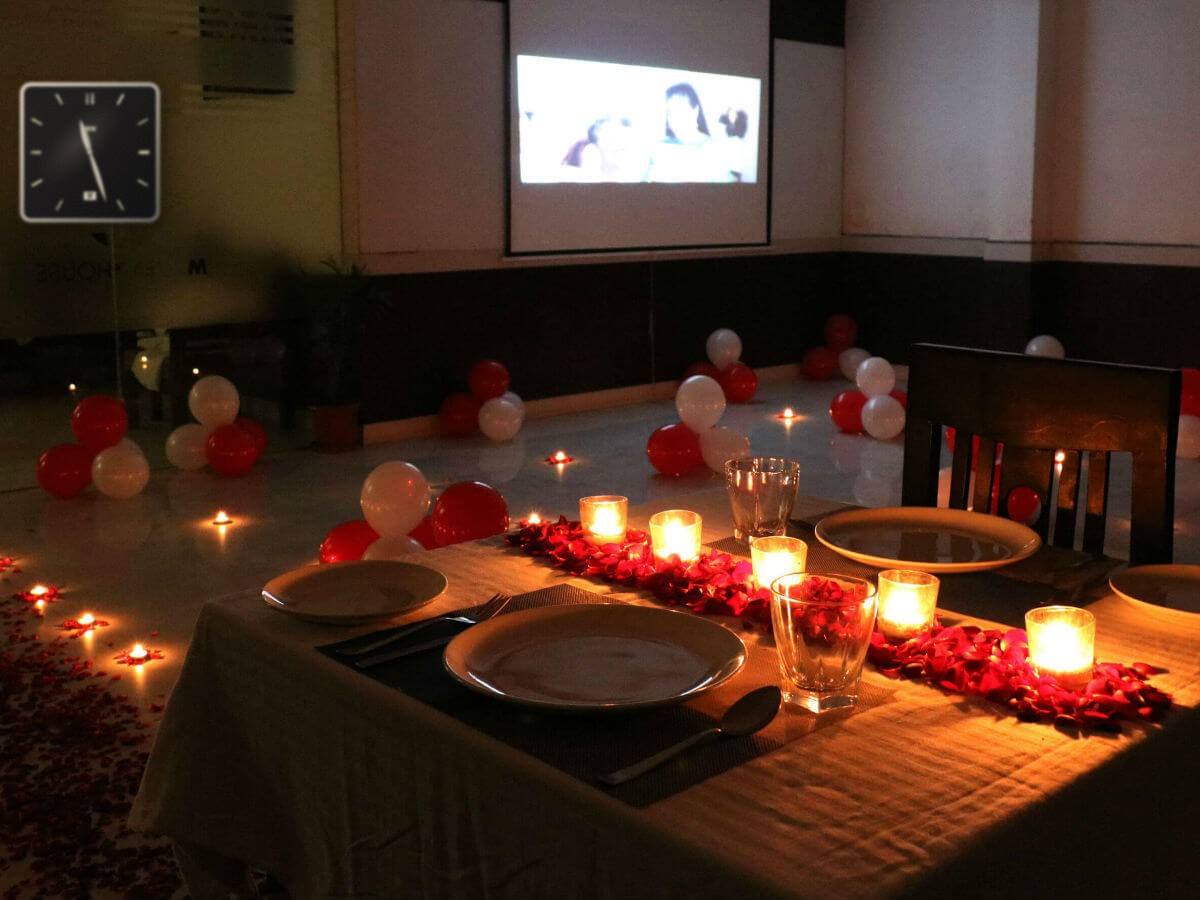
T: 11 h 27 min
